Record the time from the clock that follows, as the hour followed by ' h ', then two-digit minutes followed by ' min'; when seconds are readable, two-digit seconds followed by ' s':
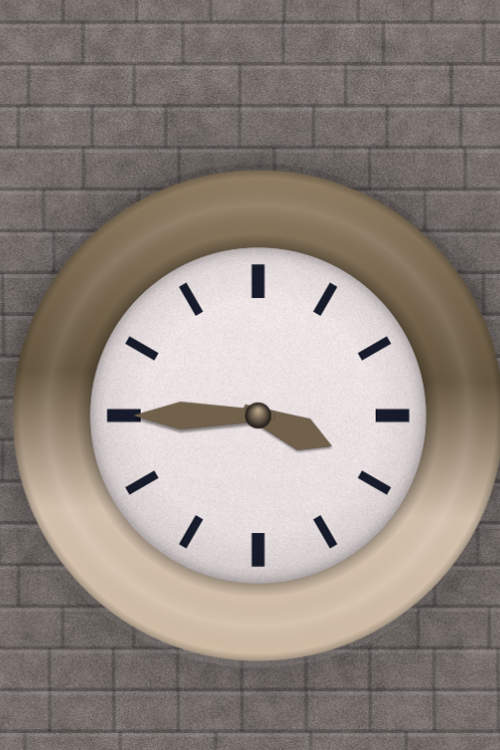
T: 3 h 45 min
